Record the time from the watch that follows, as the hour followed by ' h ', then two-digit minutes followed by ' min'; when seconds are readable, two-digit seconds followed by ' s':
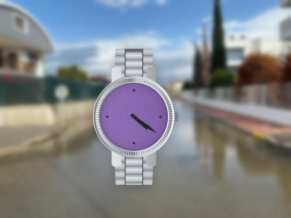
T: 4 h 21 min
